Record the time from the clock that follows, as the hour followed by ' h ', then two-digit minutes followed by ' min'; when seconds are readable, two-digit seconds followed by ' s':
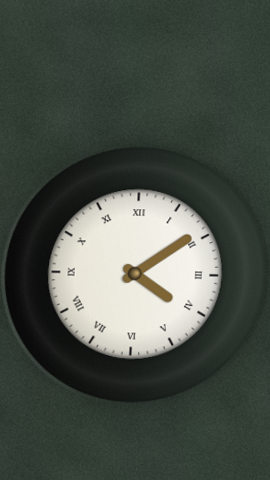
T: 4 h 09 min
